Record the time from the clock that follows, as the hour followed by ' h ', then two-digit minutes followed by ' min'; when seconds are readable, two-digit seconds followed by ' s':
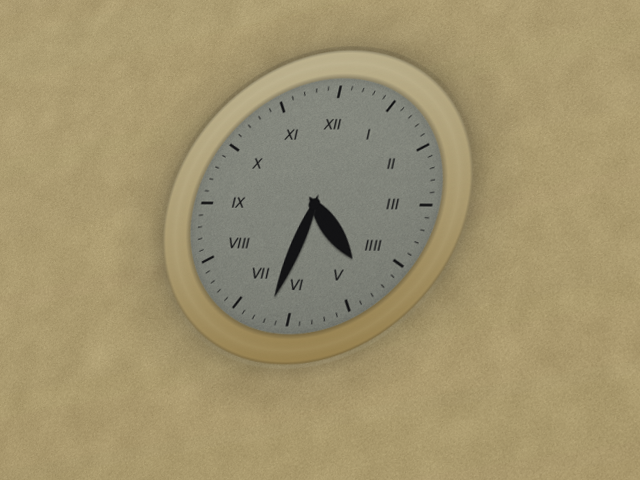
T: 4 h 32 min
